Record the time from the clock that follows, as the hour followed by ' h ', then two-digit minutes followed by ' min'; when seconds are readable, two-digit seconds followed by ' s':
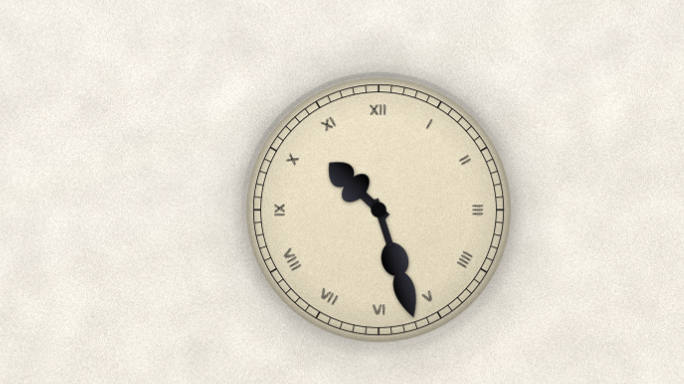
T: 10 h 27 min
